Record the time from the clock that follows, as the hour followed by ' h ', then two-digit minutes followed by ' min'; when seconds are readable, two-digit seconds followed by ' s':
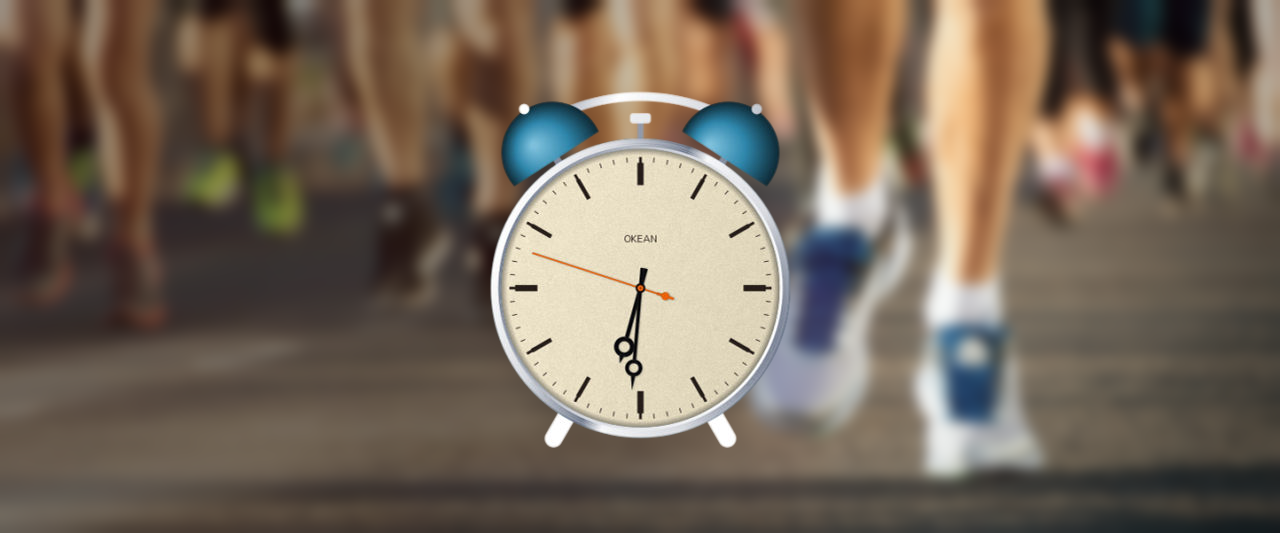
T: 6 h 30 min 48 s
